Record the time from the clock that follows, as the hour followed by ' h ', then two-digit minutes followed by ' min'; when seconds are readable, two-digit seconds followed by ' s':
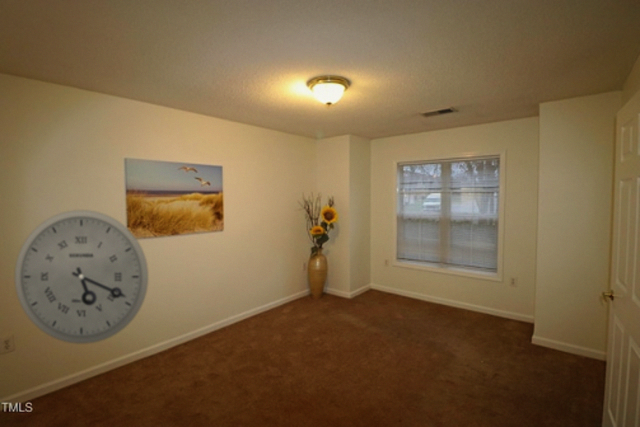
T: 5 h 19 min
